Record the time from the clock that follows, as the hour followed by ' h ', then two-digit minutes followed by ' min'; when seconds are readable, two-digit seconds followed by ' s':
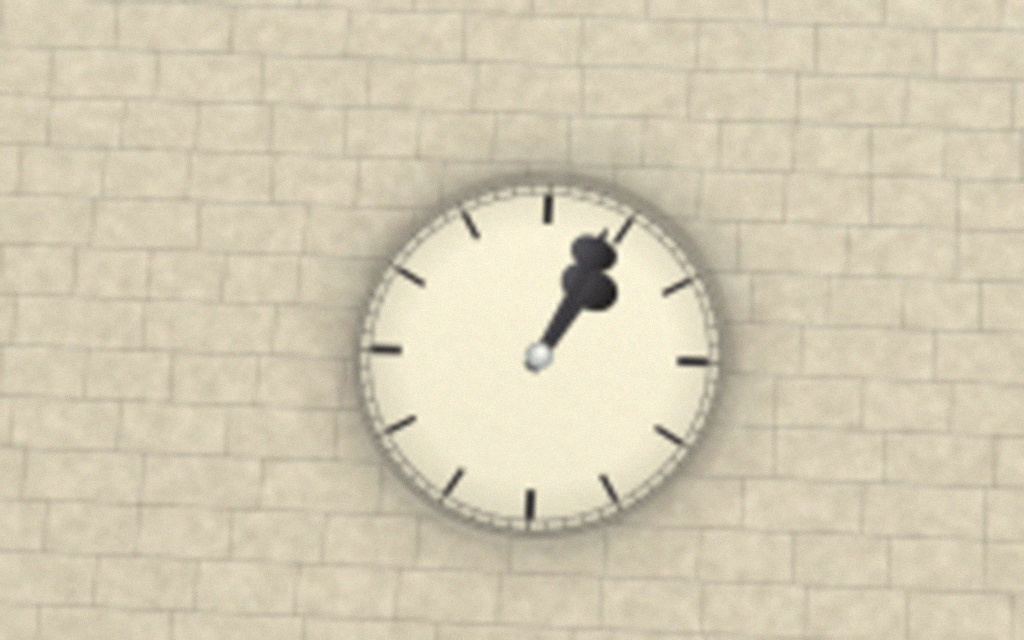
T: 1 h 04 min
